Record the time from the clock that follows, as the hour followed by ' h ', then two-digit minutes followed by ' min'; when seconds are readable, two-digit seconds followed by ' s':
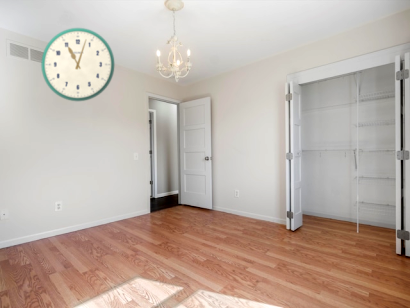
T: 11 h 03 min
